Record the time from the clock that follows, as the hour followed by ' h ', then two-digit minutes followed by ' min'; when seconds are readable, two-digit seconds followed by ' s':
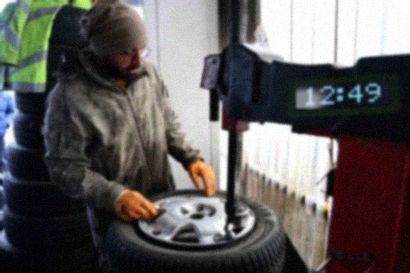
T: 12 h 49 min
